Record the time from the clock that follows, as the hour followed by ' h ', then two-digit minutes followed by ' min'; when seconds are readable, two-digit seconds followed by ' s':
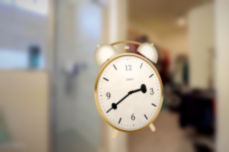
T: 2 h 40 min
